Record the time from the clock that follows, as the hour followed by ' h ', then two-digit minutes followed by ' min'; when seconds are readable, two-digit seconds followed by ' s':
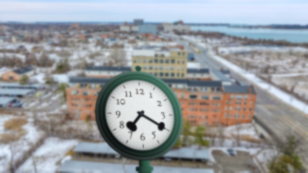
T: 7 h 20 min
